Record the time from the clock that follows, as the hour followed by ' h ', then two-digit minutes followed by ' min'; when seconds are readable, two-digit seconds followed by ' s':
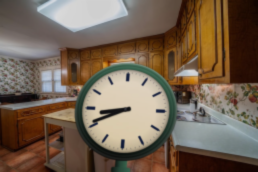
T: 8 h 41 min
